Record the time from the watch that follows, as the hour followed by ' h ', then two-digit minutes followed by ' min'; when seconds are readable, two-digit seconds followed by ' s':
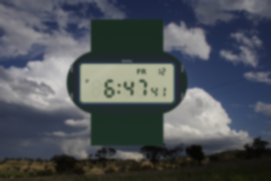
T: 6 h 47 min 41 s
